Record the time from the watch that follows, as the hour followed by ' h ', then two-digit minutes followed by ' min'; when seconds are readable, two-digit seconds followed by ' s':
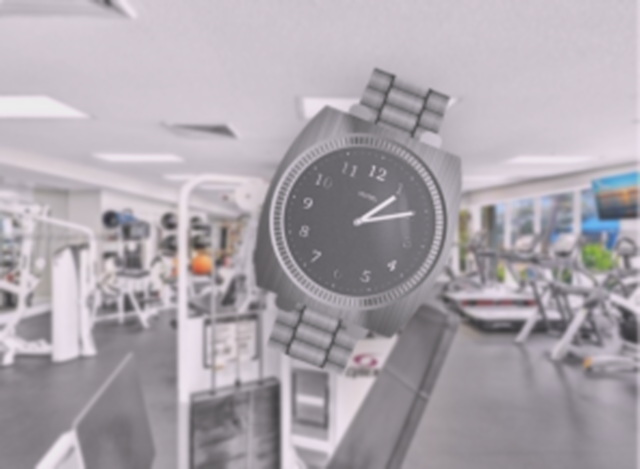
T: 1 h 10 min
